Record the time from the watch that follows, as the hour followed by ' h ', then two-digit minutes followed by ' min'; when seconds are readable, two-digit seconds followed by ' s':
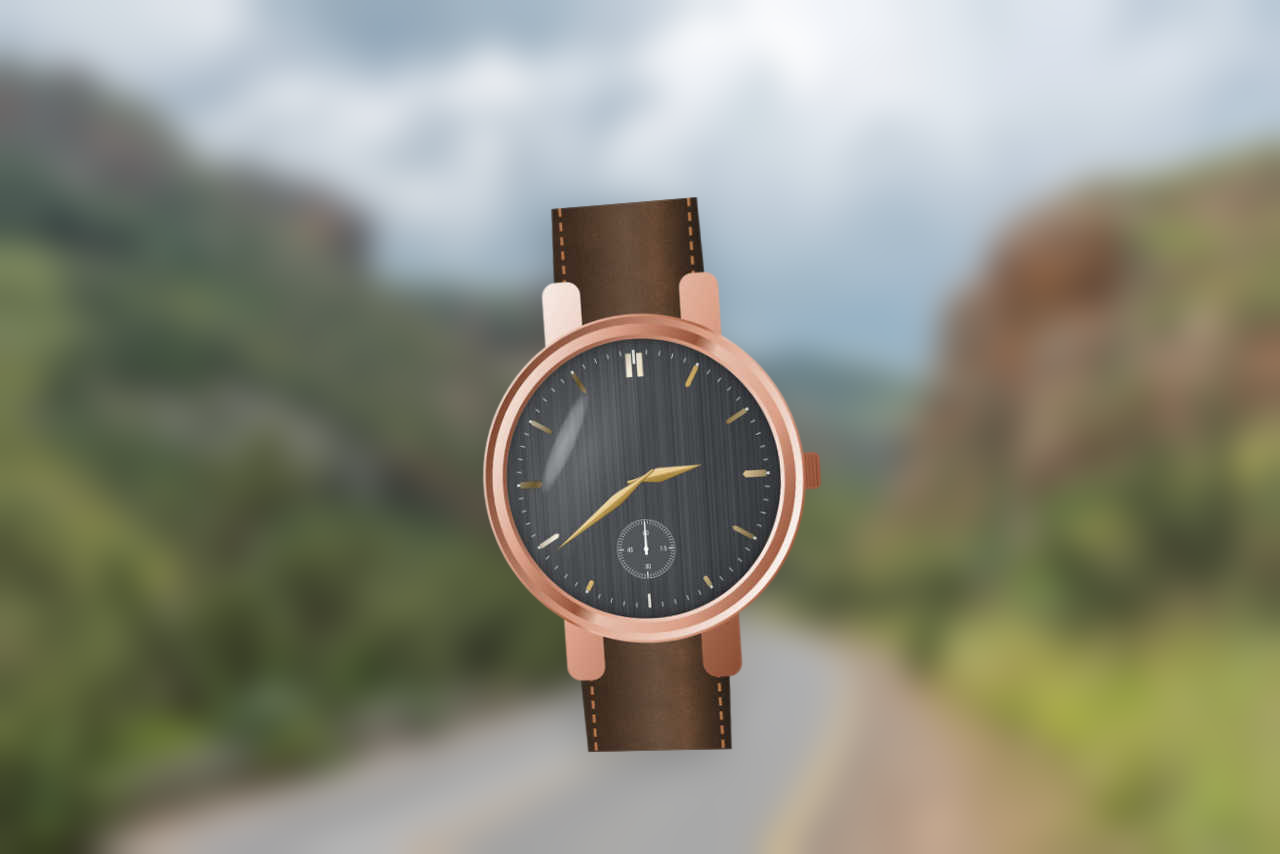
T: 2 h 39 min
